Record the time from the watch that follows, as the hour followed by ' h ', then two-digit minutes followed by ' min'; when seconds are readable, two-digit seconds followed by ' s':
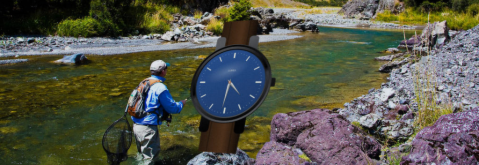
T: 4 h 31 min
